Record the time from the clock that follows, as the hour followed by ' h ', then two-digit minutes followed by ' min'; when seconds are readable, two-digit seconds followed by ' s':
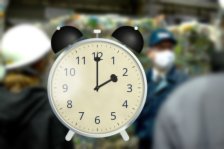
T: 2 h 00 min
